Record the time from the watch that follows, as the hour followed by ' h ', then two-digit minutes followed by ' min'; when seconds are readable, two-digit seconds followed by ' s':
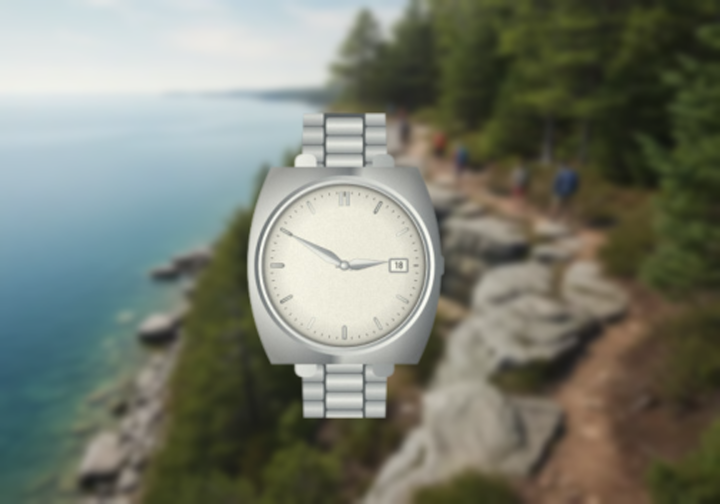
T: 2 h 50 min
